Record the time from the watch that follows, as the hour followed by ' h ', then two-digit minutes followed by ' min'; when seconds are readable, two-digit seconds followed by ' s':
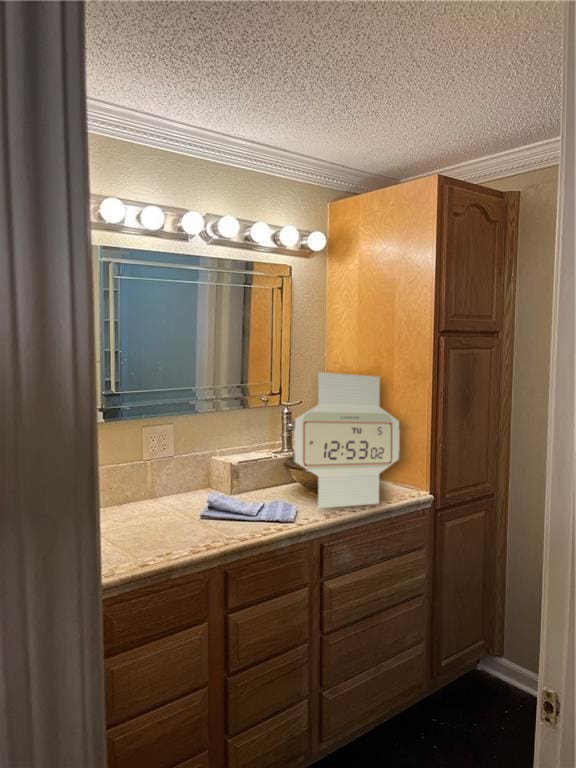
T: 12 h 53 min 02 s
